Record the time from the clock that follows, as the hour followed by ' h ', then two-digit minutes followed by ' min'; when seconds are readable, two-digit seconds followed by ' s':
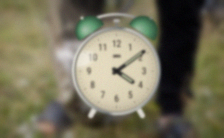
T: 4 h 09 min
